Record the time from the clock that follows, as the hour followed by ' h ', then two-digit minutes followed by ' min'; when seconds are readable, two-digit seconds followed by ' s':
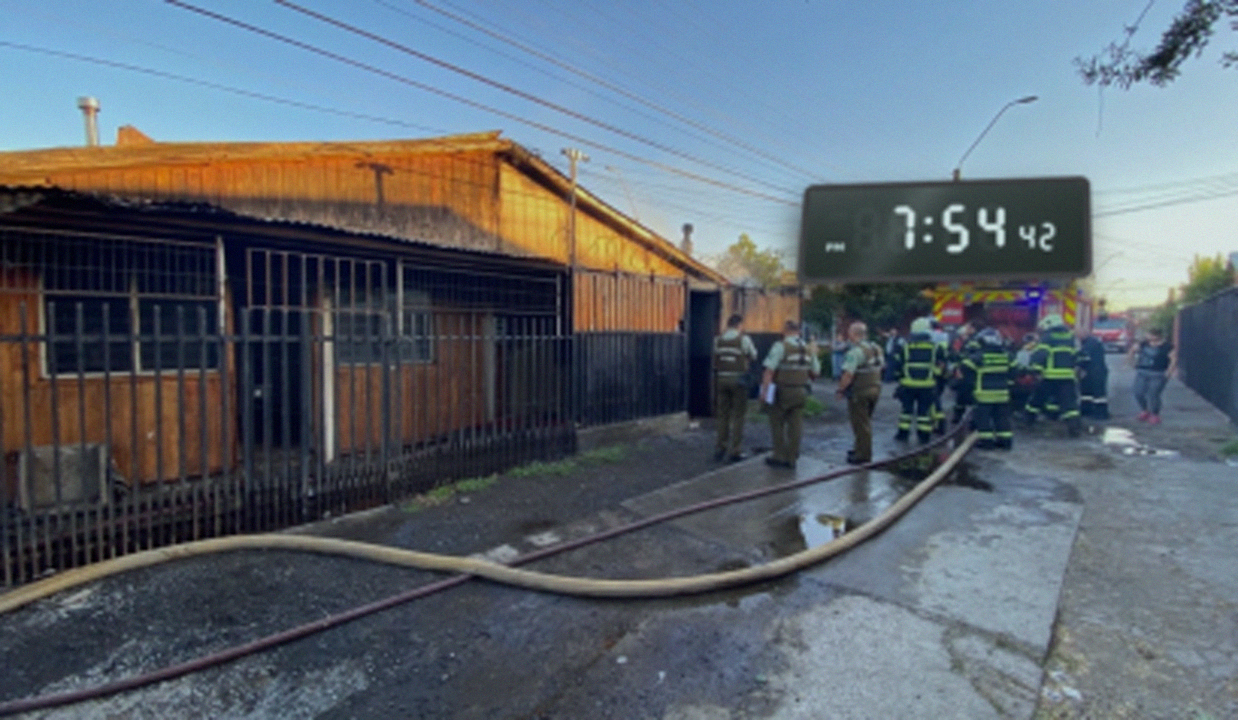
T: 7 h 54 min 42 s
